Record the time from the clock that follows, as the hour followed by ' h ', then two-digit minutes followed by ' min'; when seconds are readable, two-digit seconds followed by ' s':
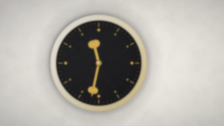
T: 11 h 32 min
